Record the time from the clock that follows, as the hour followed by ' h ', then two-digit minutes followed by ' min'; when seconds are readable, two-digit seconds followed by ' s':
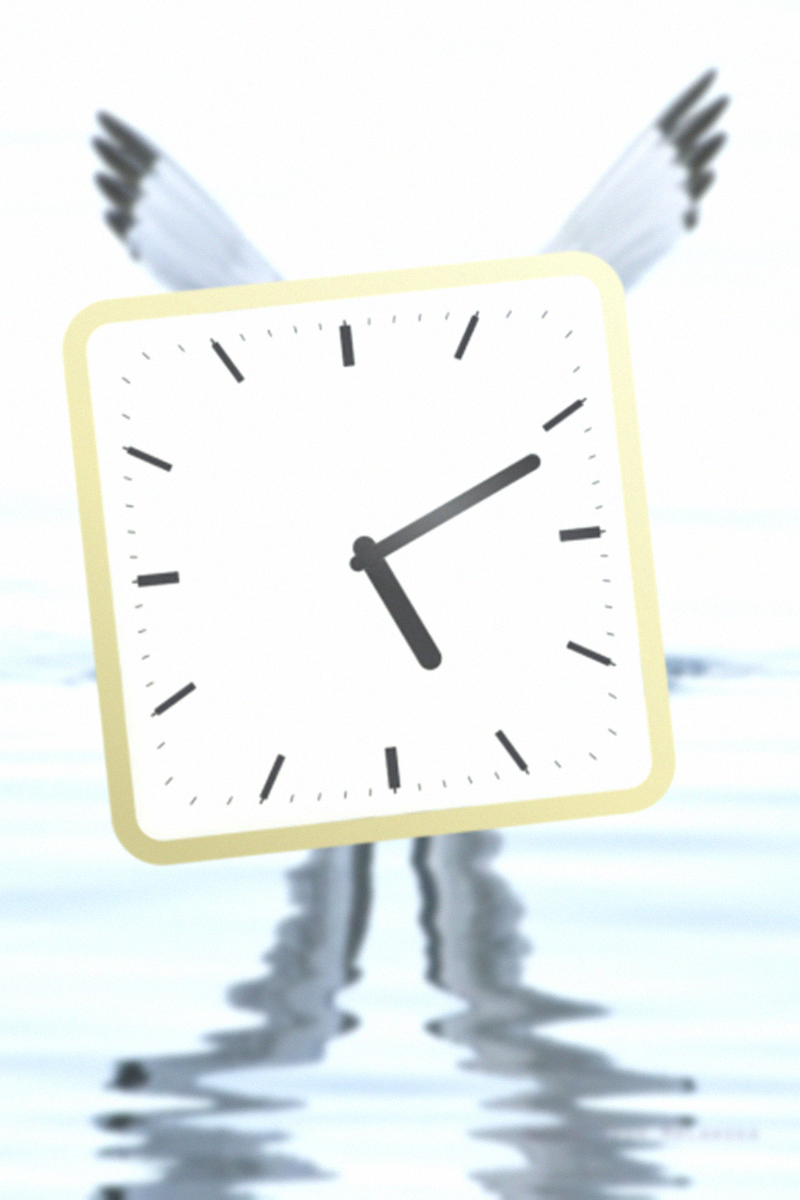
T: 5 h 11 min
